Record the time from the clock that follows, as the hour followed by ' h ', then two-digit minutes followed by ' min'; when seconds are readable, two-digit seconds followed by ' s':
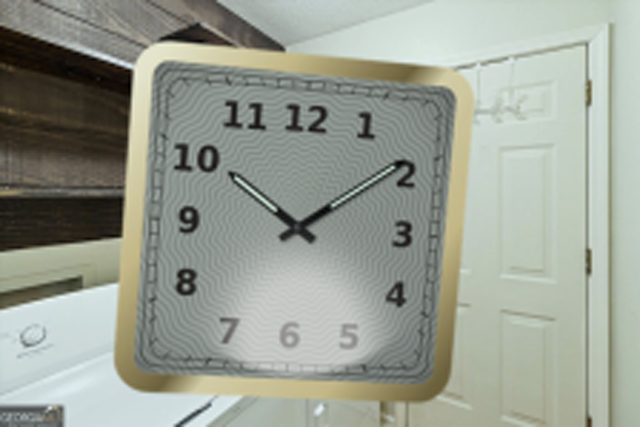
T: 10 h 09 min
